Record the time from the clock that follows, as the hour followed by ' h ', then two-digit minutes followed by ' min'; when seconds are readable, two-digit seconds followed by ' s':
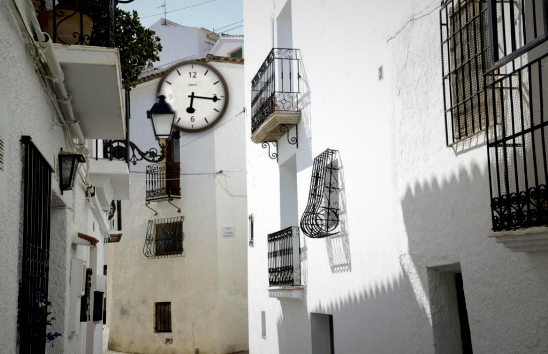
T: 6 h 16 min
